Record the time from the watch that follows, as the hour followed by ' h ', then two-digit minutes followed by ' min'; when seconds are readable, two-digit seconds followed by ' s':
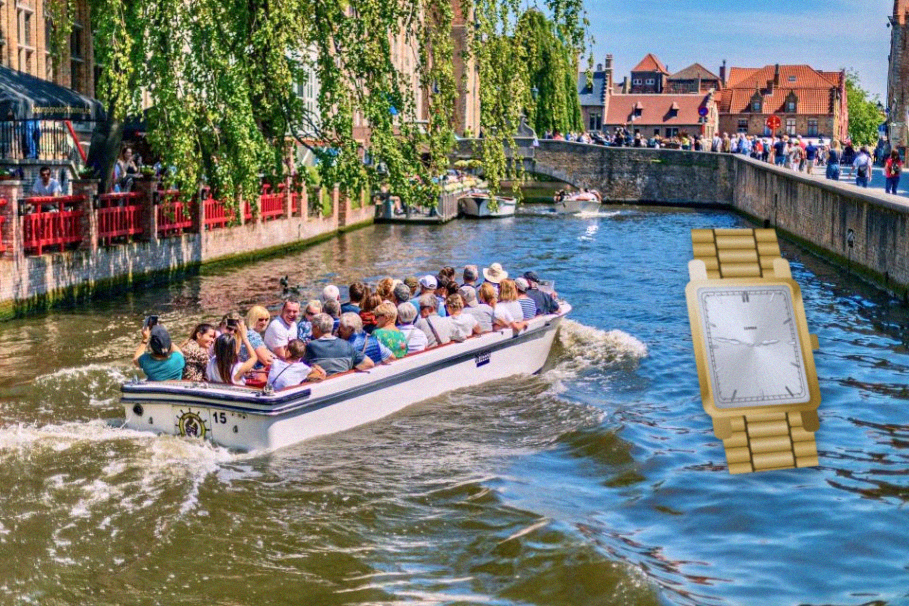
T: 2 h 47 min
